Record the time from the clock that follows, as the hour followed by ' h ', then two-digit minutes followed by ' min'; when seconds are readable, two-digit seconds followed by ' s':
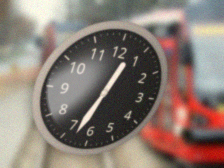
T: 12 h 33 min
